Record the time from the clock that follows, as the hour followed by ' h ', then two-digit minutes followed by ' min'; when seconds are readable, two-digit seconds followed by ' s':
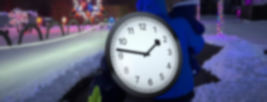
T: 1 h 47 min
